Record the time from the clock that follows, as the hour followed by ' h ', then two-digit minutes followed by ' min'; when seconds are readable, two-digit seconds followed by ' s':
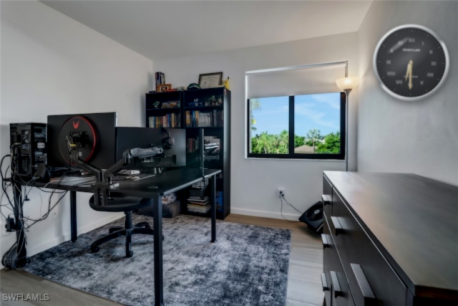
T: 6 h 30 min
